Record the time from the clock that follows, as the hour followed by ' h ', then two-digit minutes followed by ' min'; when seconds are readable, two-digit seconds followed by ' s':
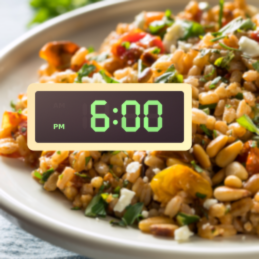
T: 6 h 00 min
